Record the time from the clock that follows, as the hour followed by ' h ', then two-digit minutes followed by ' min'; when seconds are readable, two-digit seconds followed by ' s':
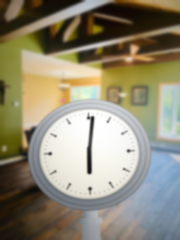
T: 6 h 01 min
